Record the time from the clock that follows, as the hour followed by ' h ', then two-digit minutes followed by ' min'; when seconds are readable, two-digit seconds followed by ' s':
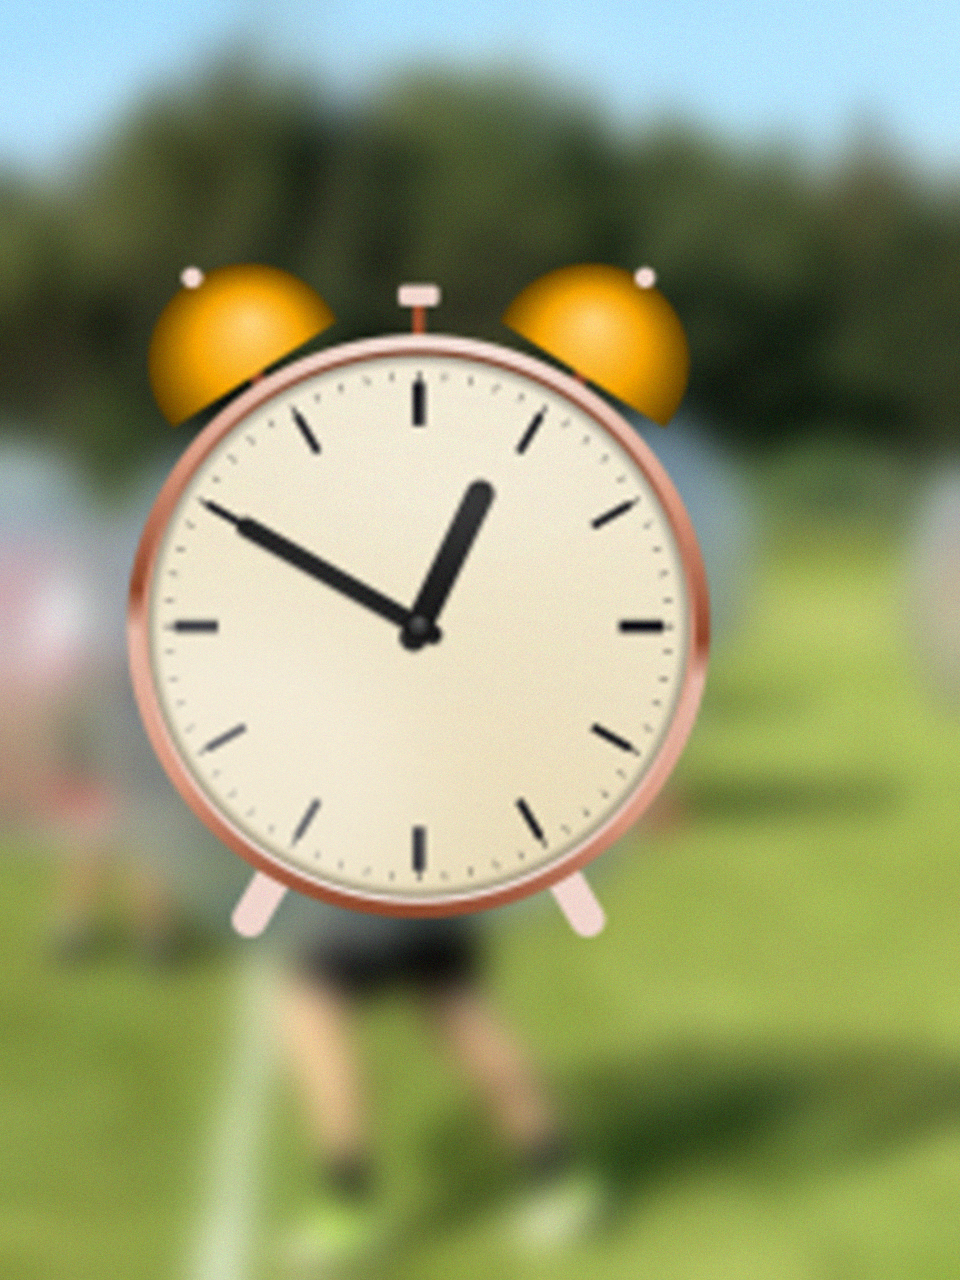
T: 12 h 50 min
